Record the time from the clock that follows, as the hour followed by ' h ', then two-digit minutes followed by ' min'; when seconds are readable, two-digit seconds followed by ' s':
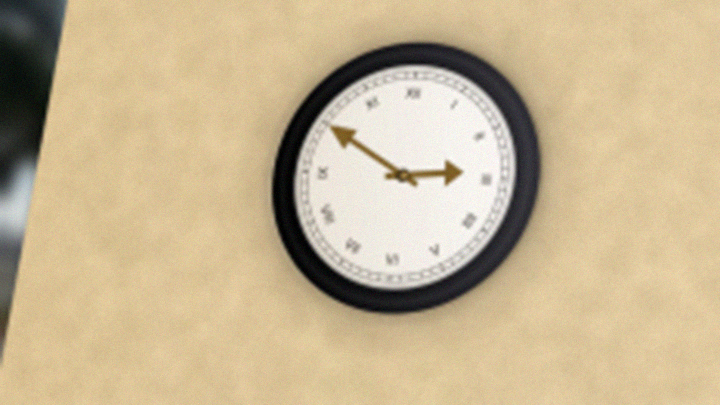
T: 2 h 50 min
